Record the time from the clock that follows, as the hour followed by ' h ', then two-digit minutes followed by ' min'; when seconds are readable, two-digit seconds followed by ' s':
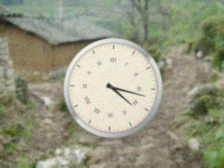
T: 4 h 17 min
